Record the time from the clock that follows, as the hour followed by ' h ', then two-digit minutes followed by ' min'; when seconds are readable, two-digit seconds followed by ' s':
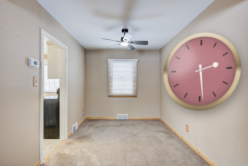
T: 2 h 29 min
